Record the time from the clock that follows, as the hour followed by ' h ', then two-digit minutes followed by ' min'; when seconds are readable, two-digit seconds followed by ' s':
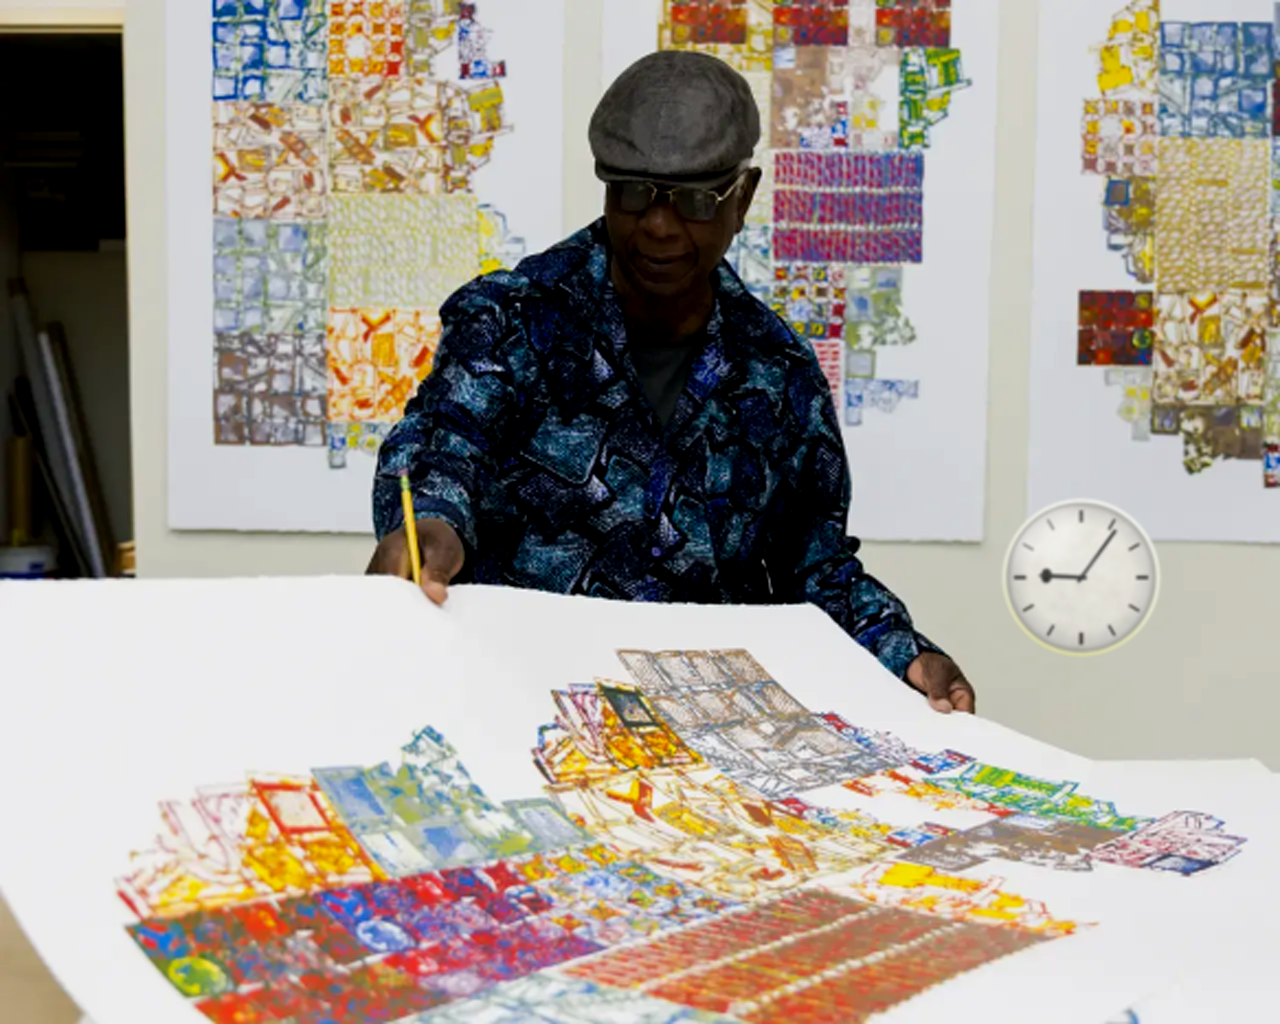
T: 9 h 06 min
